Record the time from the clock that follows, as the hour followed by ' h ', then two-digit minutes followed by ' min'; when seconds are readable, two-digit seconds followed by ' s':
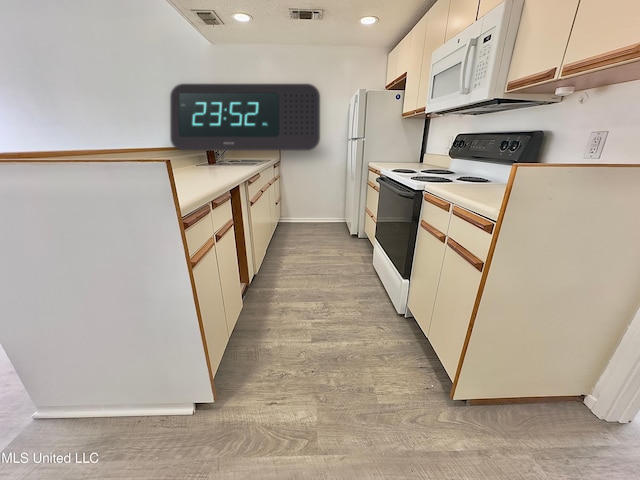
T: 23 h 52 min
